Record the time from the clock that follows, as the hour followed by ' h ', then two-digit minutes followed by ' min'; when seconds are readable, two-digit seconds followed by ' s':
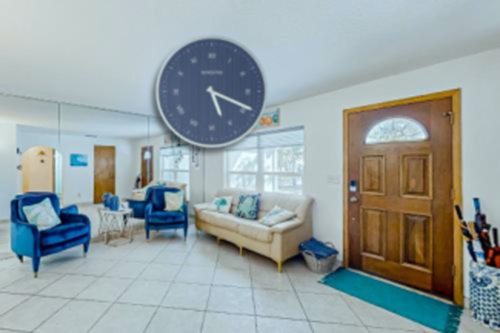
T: 5 h 19 min
